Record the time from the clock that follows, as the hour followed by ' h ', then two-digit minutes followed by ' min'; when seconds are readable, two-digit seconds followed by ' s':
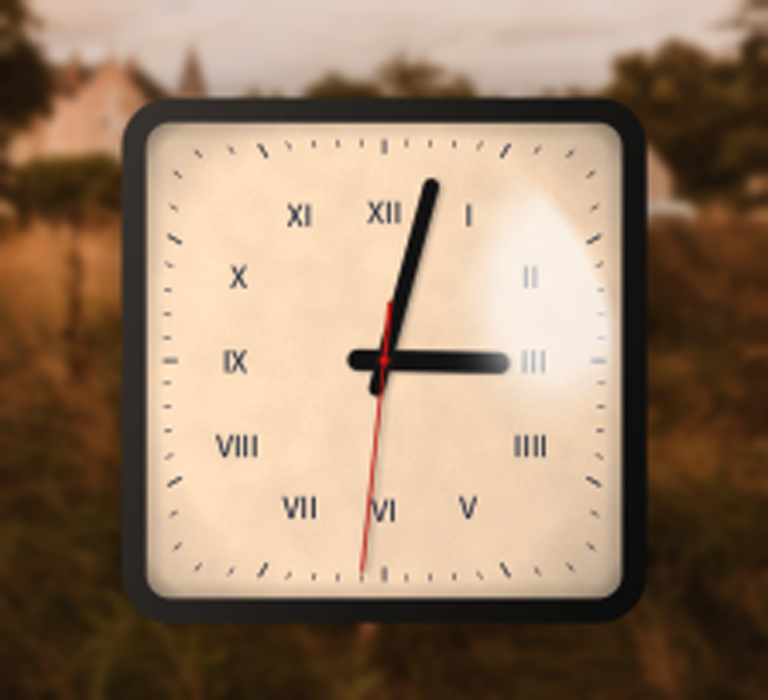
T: 3 h 02 min 31 s
